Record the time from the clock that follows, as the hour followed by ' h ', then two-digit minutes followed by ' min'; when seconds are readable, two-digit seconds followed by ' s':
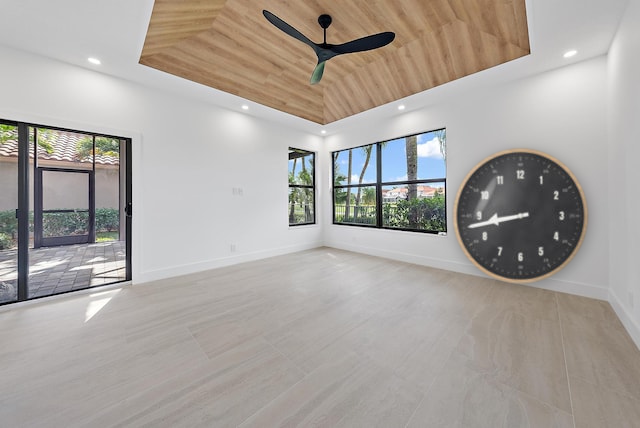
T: 8 h 43 min
